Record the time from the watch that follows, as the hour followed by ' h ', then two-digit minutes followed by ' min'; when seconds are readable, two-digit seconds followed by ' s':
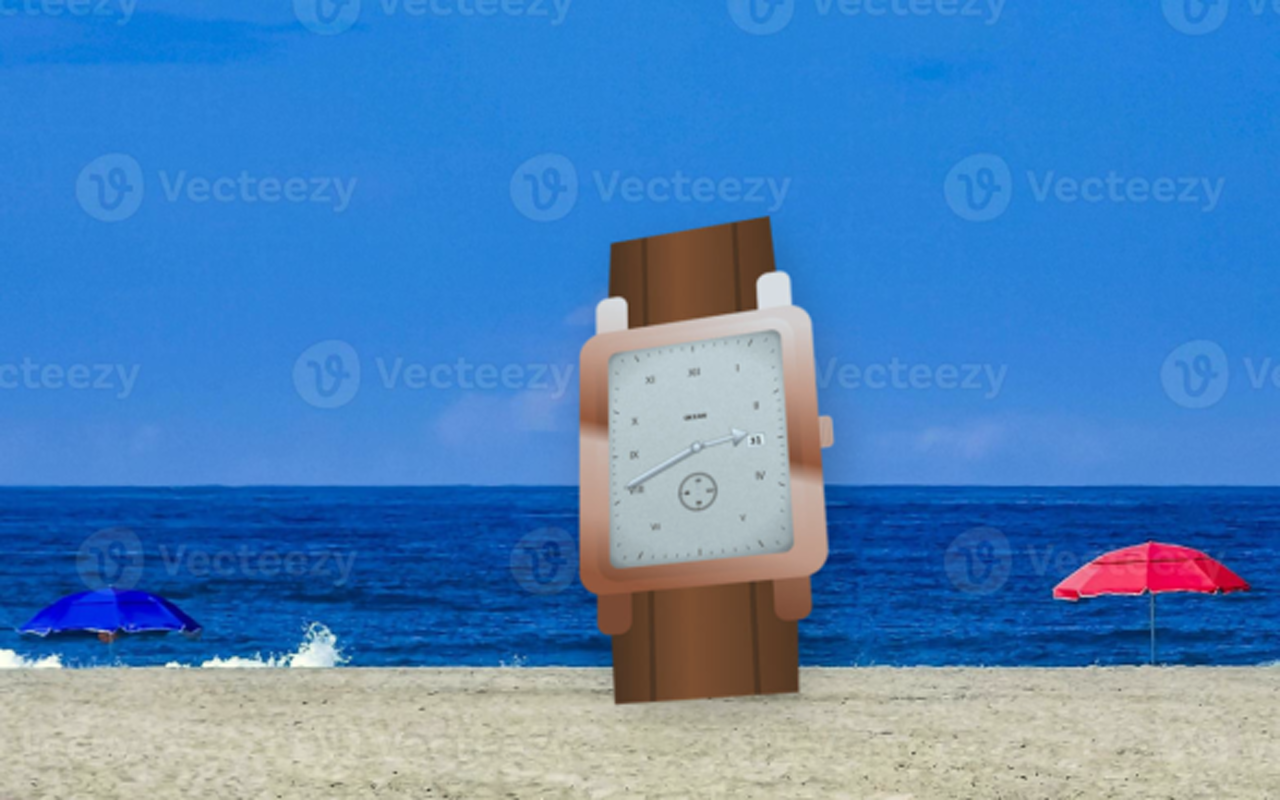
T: 2 h 41 min
